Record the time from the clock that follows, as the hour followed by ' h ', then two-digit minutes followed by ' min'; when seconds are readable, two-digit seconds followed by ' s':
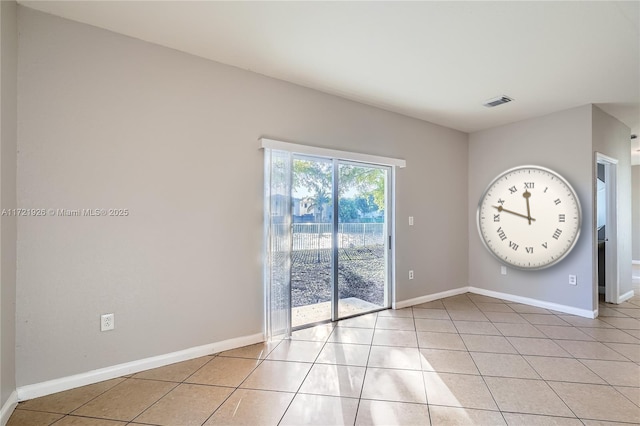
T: 11 h 48 min
